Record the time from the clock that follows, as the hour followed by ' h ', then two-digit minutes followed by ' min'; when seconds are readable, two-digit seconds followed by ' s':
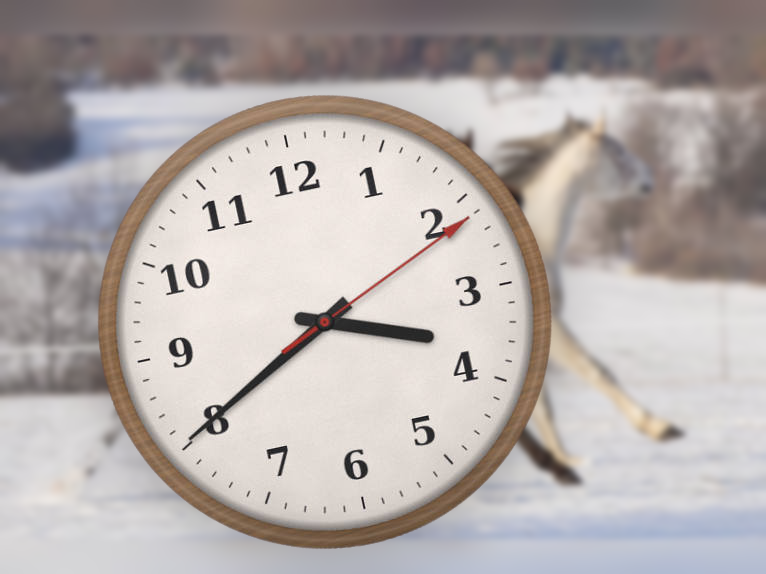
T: 3 h 40 min 11 s
